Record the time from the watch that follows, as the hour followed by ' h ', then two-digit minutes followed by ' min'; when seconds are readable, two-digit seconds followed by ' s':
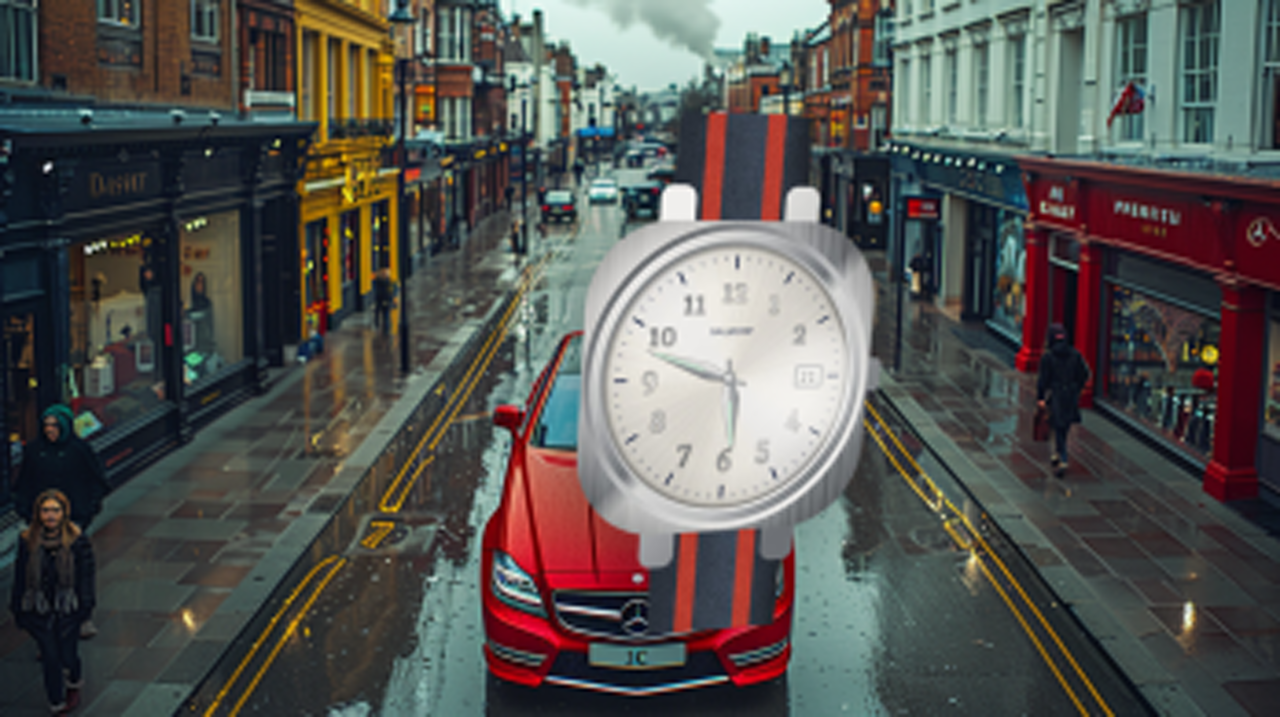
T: 5 h 48 min
